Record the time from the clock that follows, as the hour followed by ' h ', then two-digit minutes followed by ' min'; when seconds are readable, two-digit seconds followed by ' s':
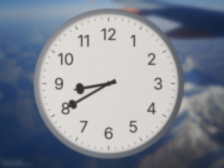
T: 8 h 40 min
